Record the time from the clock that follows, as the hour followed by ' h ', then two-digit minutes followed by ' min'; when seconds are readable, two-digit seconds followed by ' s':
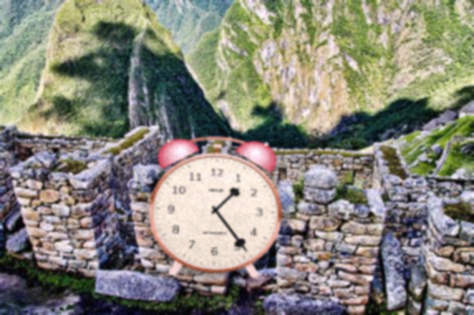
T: 1 h 24 min
